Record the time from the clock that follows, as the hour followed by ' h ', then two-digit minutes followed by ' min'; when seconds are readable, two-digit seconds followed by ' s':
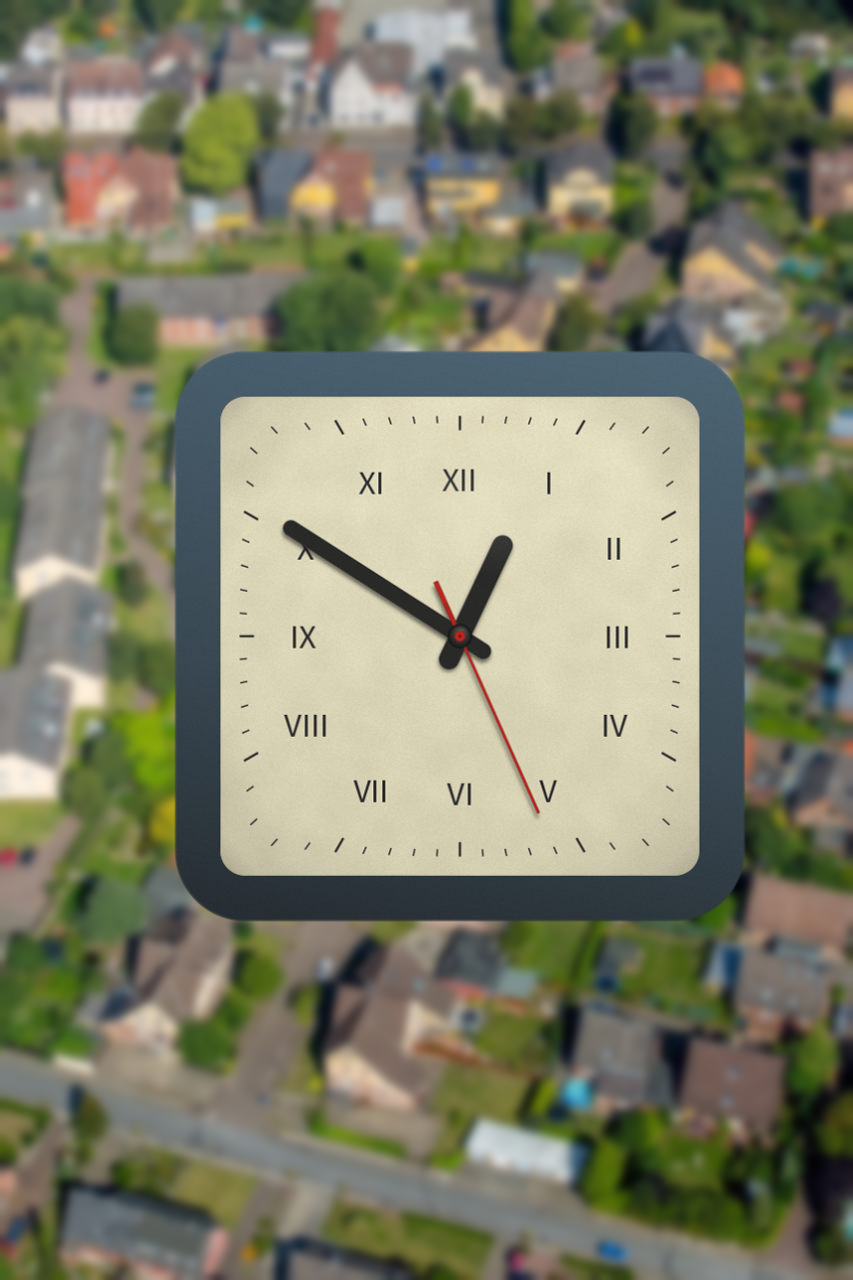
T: 12 h 50 min 26 s
